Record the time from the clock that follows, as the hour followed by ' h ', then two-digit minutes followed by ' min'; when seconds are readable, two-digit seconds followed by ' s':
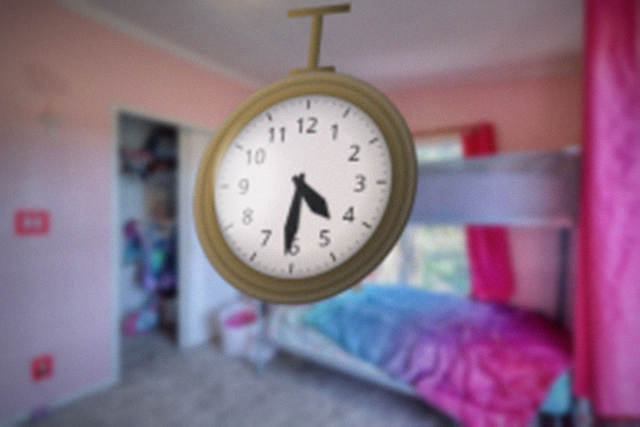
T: 4 h 31 min
